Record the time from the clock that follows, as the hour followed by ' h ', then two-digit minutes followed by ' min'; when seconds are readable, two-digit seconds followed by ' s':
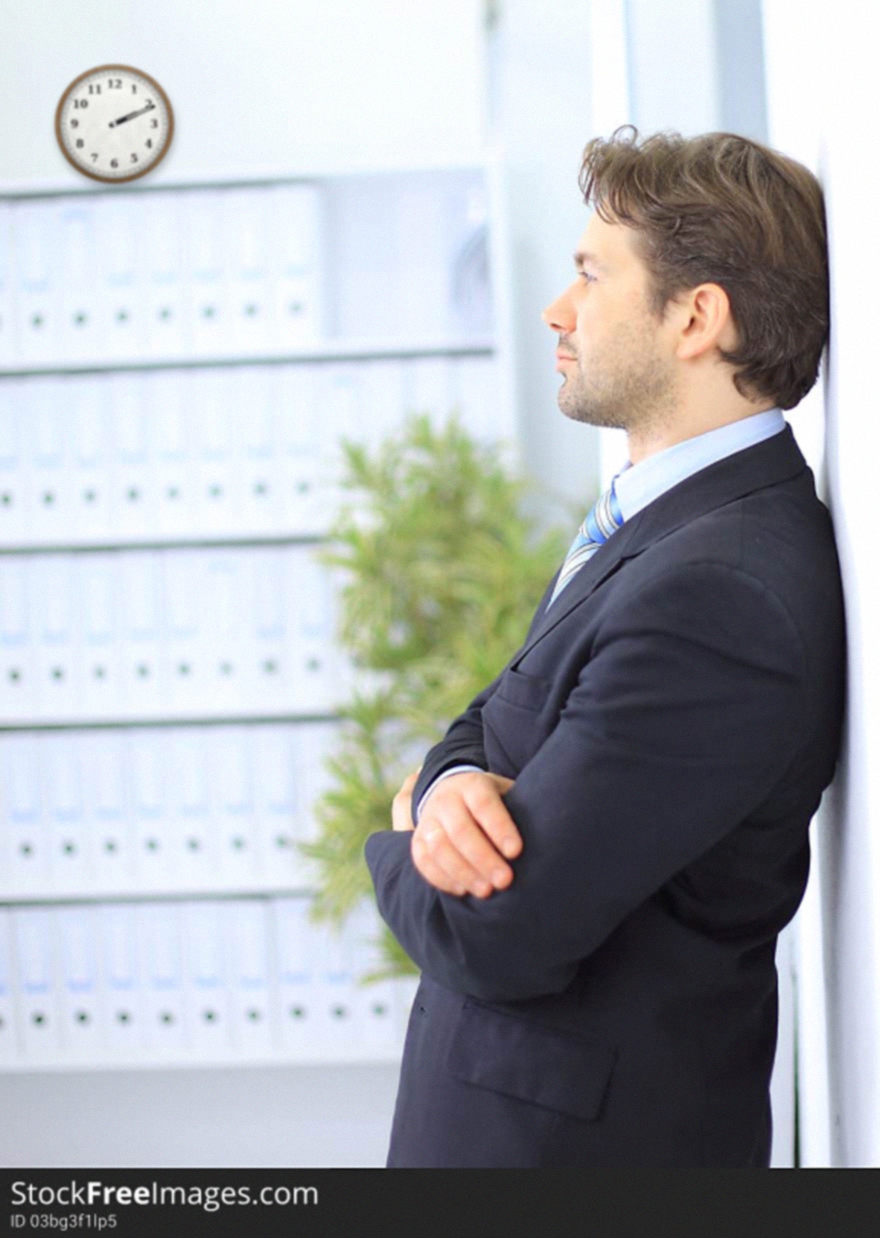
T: 2 h 11 min
